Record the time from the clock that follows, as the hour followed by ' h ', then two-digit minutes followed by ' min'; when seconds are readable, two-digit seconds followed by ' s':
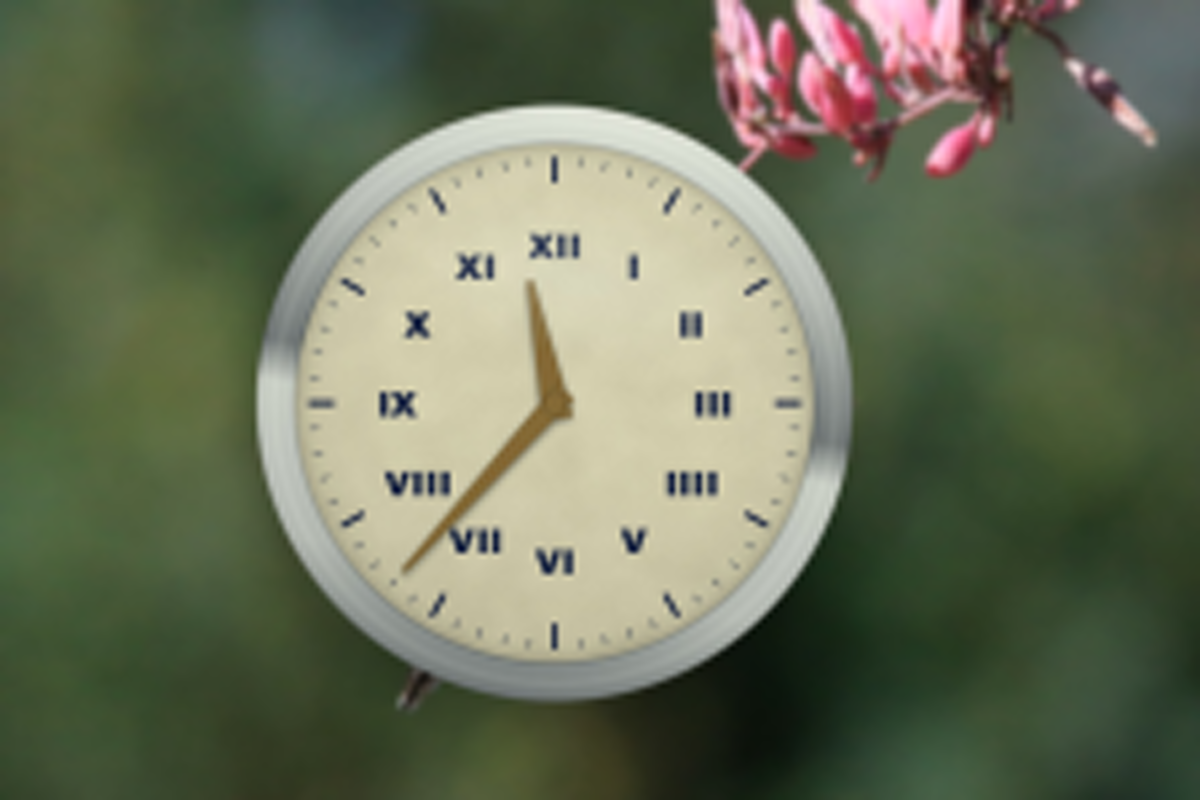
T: 11 h 37 min
